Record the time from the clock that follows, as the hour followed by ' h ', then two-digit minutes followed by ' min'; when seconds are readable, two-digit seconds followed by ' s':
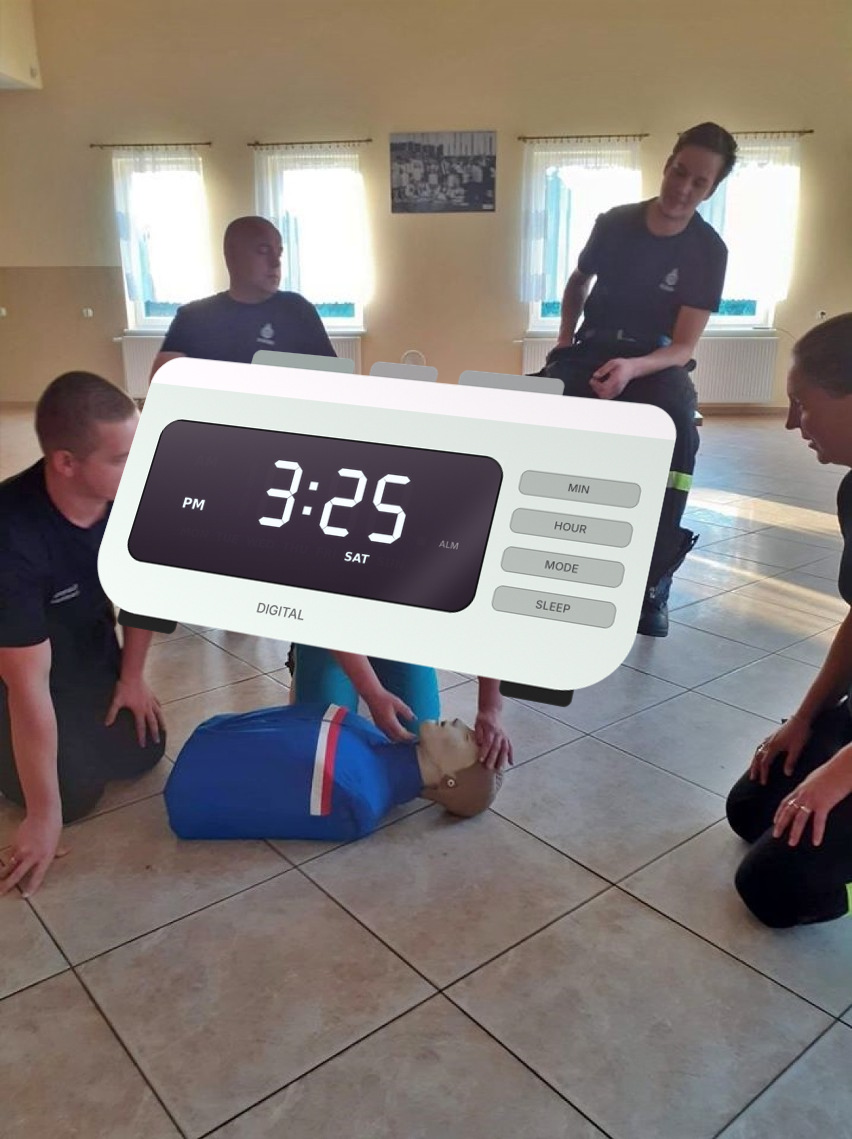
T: 3 h 25 min
